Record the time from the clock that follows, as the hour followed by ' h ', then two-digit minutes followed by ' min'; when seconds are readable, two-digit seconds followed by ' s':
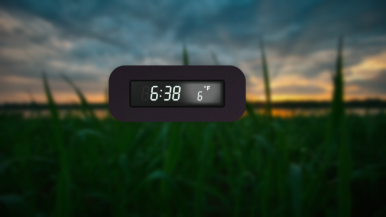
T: 6 h 38 min
